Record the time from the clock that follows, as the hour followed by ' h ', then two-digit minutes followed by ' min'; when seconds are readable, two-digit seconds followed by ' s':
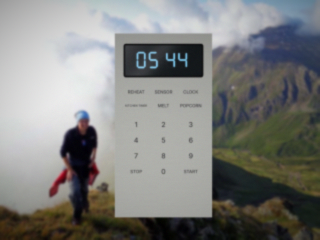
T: 5 h 44 min
